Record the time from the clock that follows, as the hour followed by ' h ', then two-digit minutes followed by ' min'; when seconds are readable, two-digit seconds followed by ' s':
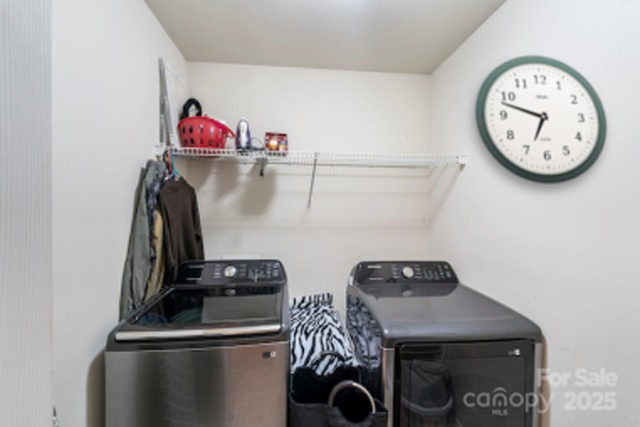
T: 6 h 48 min
